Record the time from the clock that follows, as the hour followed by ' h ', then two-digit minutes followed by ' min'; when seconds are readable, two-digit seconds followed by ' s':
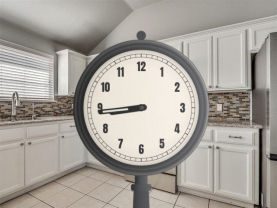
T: 8 h 44 min
